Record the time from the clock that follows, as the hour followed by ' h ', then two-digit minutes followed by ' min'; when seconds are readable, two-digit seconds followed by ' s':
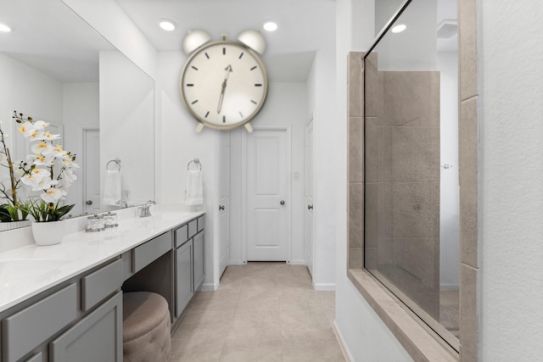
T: 12 h 32 min
